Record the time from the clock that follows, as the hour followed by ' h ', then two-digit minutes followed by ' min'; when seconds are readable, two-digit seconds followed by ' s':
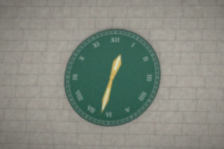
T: 12 h 32 min
